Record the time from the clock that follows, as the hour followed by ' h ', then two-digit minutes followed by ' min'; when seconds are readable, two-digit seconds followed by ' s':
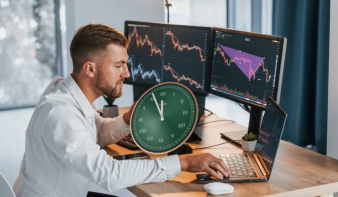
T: 11 h 56 min
